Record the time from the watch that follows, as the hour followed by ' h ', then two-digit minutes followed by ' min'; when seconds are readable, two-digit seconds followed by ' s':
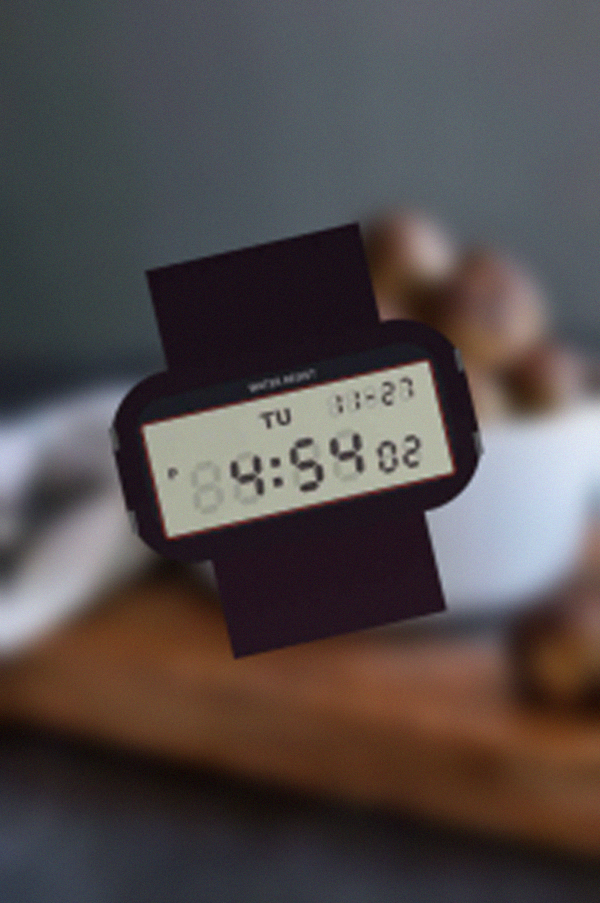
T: 4 h 54 min 02 s
